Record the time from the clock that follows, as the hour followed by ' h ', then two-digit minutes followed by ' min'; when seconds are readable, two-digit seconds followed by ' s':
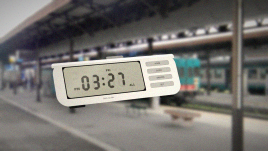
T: 3 h 27 min
